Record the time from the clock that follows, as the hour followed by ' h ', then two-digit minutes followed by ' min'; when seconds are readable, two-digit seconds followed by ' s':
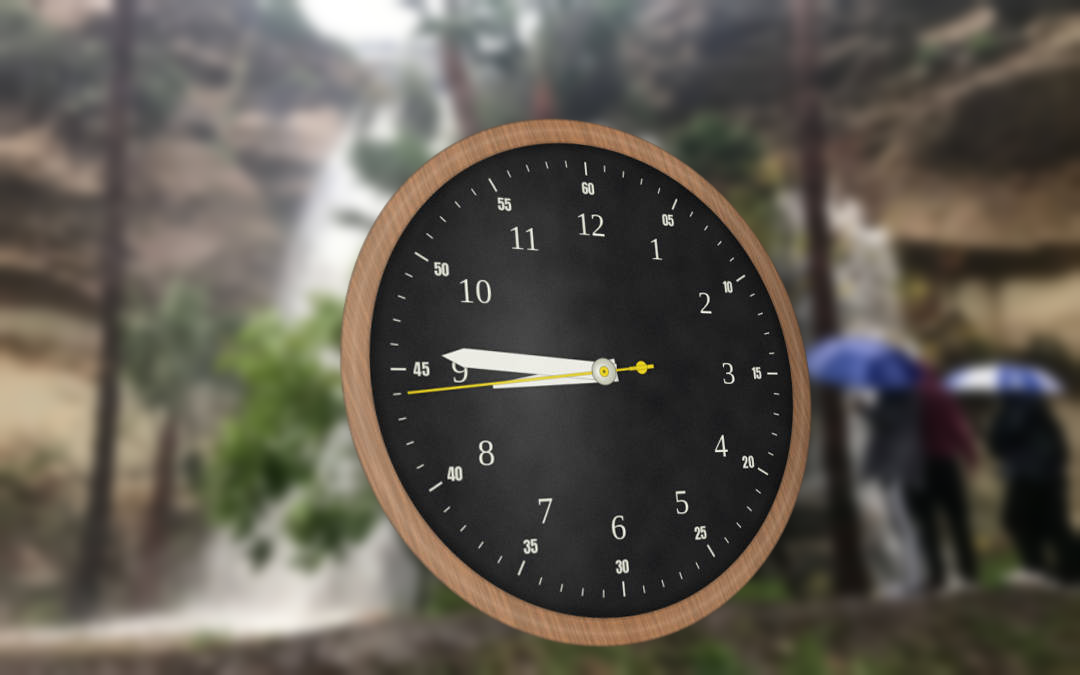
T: 8 h 45 min 44 s
